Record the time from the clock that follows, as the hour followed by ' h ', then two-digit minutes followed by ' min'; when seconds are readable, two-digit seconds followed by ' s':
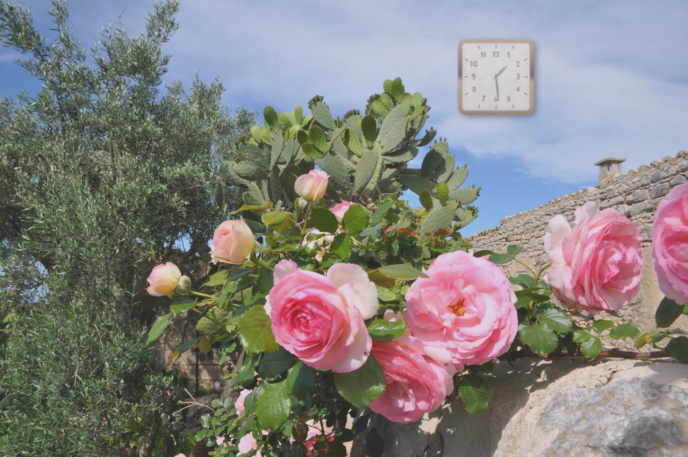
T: 1 h 29 min
